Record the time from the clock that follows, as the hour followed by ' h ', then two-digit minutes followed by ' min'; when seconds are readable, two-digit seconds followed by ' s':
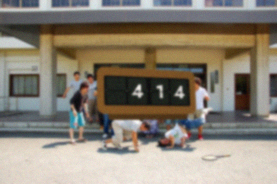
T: 4 h 14 min
